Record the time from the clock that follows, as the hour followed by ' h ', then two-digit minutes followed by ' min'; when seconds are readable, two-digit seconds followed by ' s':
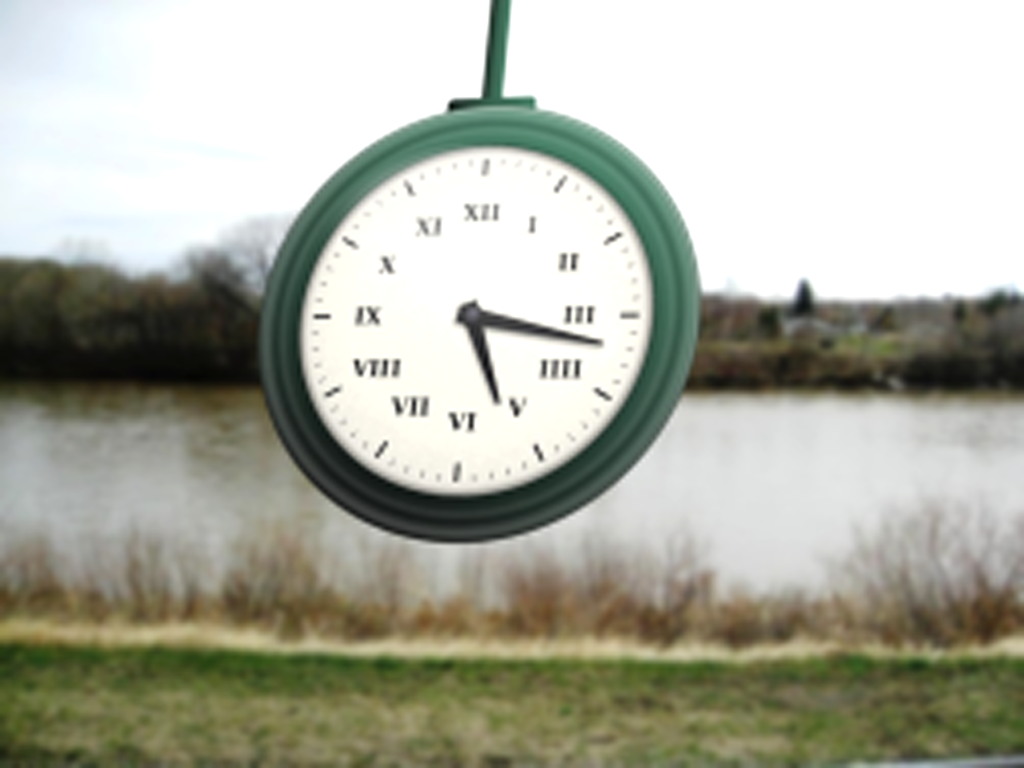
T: 5 h 17 min
